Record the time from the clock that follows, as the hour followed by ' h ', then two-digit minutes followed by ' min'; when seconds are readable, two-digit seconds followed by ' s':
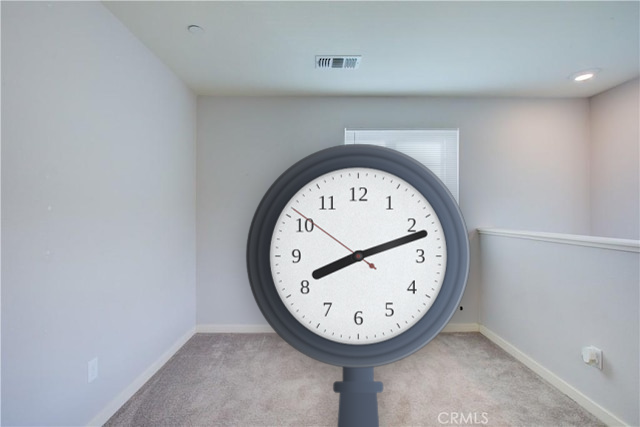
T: 8 h 11 min 51 s
